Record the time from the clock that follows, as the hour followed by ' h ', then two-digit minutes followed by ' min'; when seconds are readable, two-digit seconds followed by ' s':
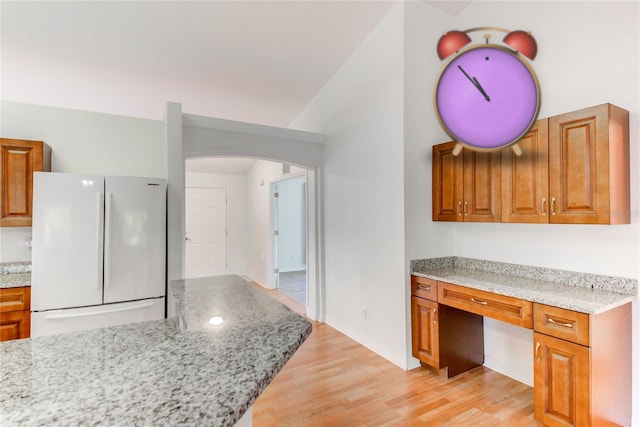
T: 10 h 53 min
